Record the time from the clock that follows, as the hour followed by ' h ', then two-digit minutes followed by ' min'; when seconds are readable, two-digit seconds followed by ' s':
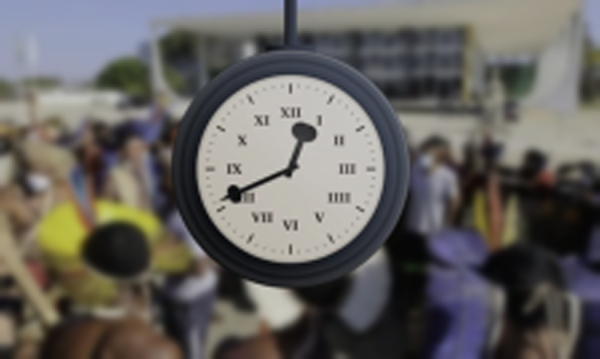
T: 12 h 41 min
